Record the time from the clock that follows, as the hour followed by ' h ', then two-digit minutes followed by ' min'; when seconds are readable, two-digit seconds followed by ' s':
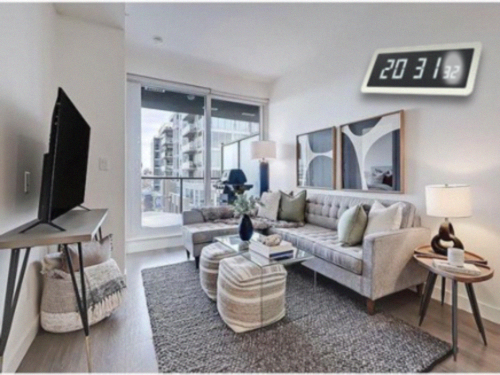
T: 20 h 31 min 32 s
